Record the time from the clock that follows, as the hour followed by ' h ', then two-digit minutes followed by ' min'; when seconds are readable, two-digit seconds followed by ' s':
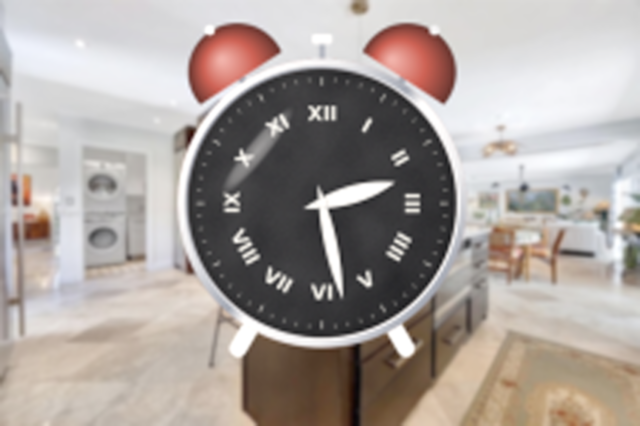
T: 2 h 28 min
